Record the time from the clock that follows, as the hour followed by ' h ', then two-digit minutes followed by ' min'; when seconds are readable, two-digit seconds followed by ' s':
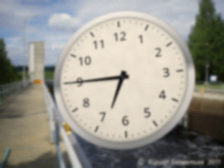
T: 6 h 45 min
